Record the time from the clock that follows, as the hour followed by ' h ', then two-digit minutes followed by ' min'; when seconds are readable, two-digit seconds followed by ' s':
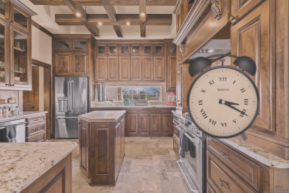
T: 3 h 20 min
